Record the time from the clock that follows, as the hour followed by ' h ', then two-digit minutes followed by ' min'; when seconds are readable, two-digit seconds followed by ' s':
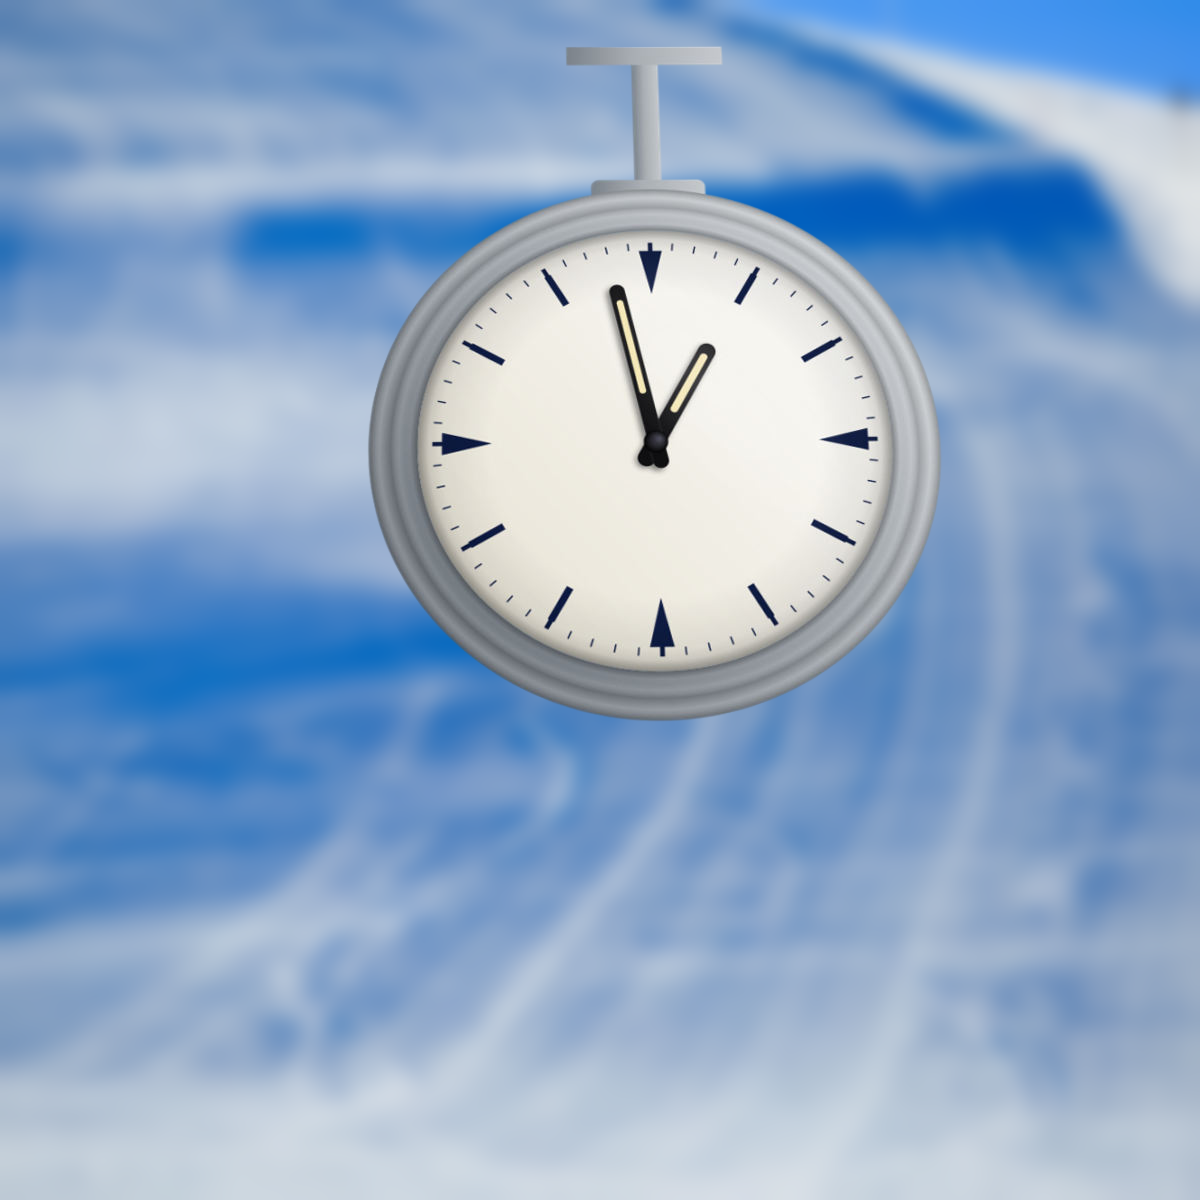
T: 12 h 58 min
